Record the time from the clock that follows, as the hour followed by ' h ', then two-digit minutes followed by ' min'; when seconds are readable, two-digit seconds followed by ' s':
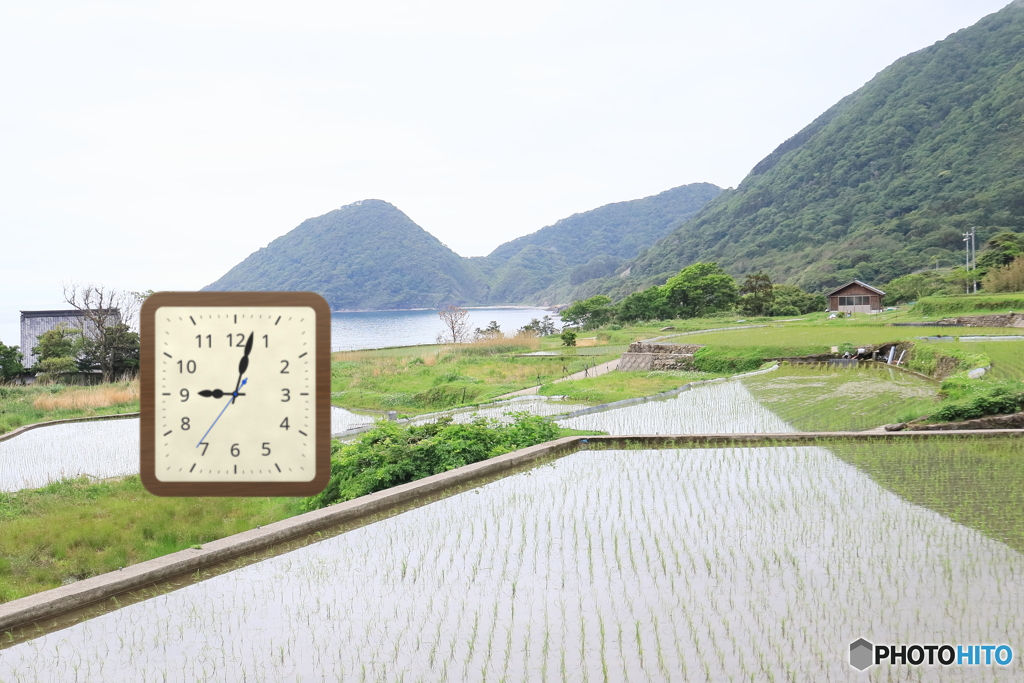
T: 9 h 02 min 36 s
